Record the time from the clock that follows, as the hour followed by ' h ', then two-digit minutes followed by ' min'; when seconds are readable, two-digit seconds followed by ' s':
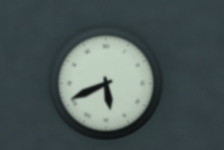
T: 5 h 41 min
